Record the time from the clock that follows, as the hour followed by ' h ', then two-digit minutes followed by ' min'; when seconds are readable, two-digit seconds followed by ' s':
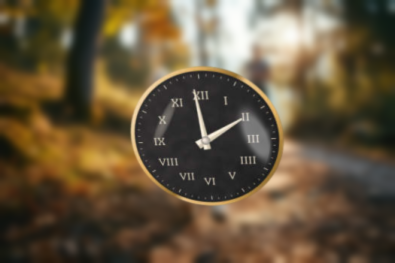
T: 1 h 59 min
